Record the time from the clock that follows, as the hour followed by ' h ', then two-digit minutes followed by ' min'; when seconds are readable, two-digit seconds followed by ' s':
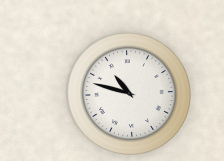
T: 10 h 48 min
